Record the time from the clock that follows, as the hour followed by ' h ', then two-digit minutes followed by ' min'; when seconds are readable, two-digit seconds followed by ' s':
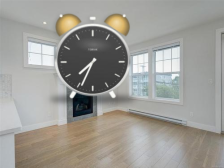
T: 7 h 34 min
